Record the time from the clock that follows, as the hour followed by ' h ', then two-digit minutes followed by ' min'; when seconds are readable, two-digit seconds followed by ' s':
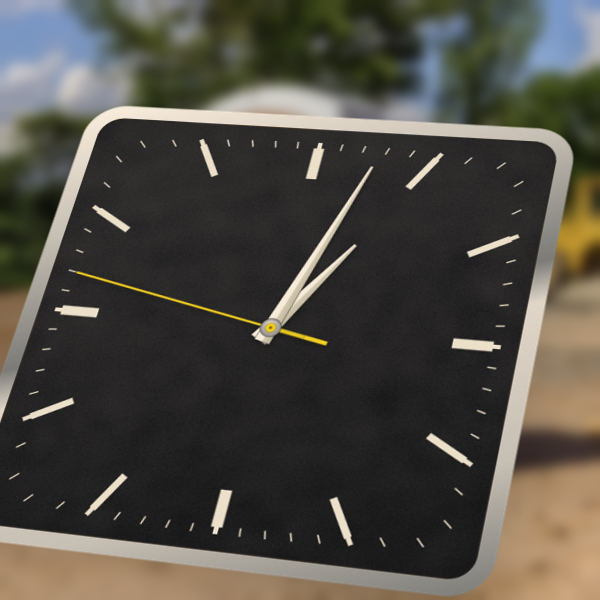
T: 1 h 02 min 47 s
